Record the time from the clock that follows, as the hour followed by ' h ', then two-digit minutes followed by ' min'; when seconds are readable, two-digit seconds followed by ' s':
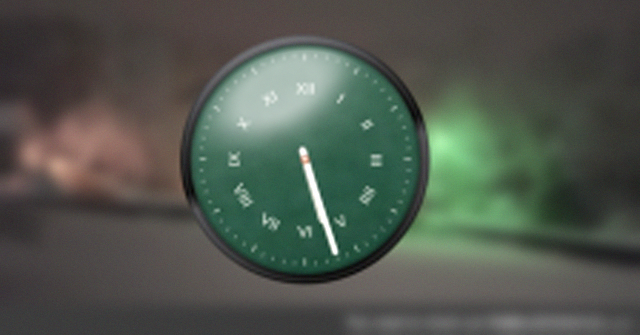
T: 5 h 27 min
